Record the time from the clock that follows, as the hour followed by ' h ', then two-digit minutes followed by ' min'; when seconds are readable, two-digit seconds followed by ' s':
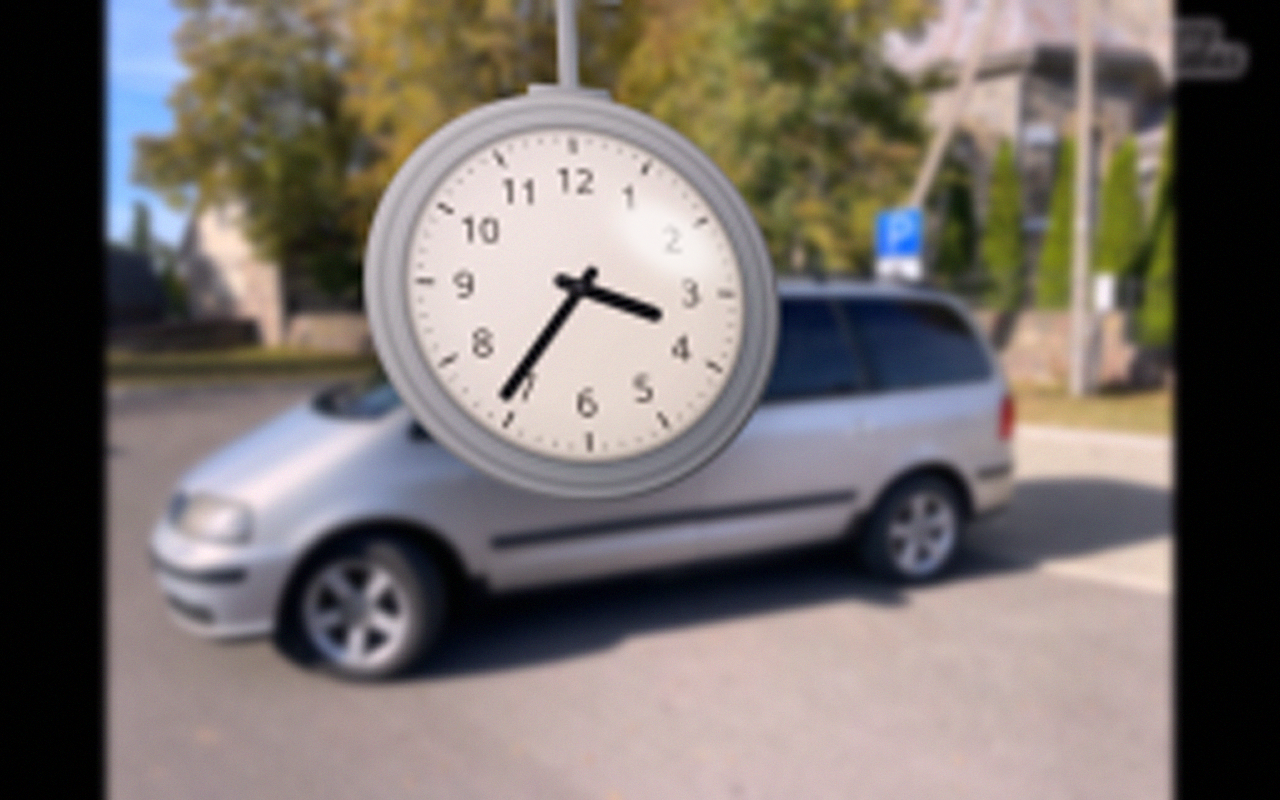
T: 3 h 36 min
